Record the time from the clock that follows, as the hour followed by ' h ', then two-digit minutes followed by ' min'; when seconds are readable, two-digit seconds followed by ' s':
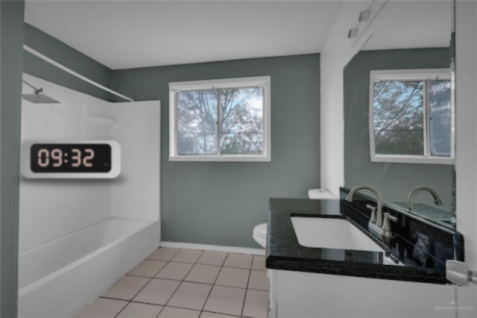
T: 9 h 32 min
